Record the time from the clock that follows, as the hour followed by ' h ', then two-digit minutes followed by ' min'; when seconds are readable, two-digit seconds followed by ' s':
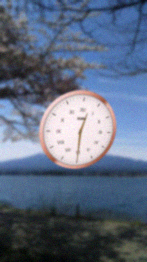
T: 12 h 30 min
